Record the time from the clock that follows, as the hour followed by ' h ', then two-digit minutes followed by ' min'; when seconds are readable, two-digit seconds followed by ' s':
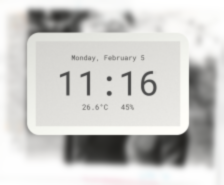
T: 11 h 16 min
